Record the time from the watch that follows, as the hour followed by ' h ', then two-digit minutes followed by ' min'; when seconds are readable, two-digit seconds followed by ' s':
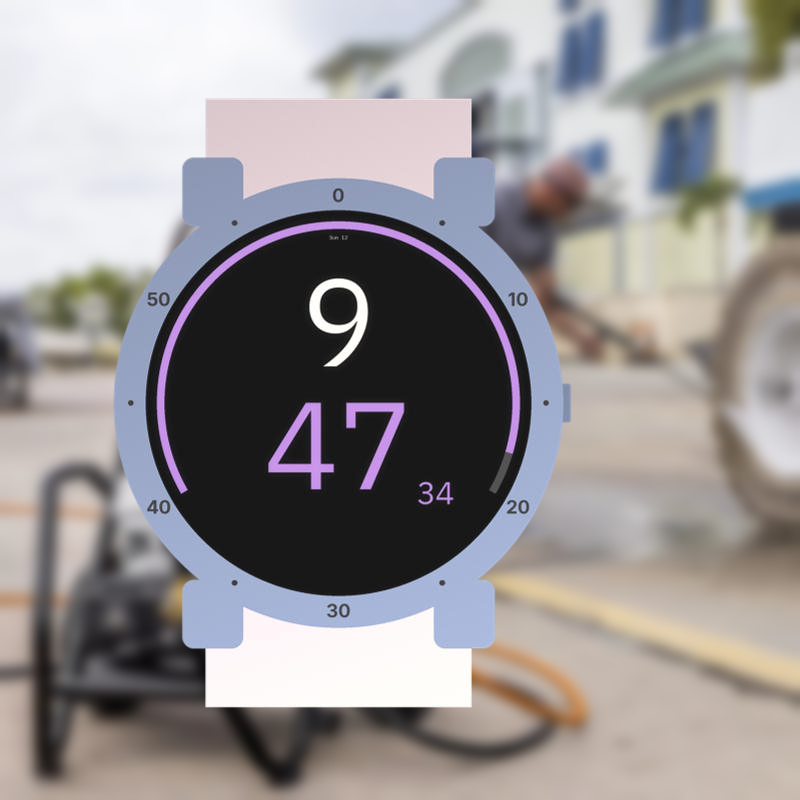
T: 9 h 47 min 34 s
